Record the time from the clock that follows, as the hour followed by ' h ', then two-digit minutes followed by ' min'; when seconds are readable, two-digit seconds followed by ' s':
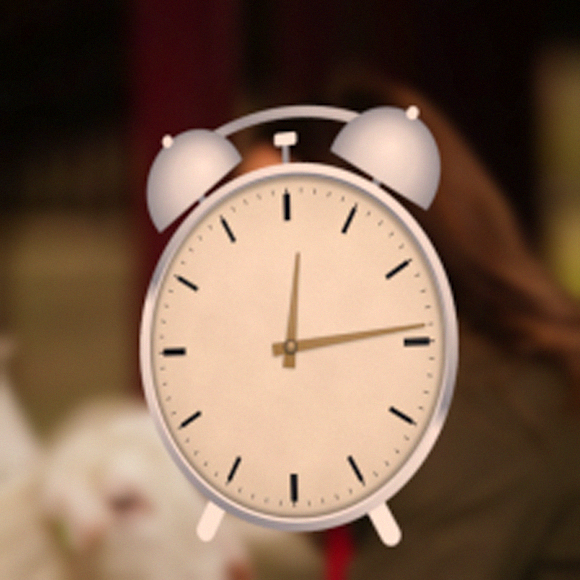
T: 12 h 14 min
